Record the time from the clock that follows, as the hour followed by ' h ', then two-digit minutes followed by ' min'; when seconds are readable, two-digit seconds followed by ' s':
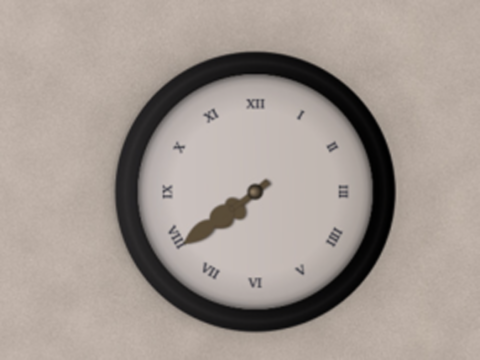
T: 7 h 39 min
